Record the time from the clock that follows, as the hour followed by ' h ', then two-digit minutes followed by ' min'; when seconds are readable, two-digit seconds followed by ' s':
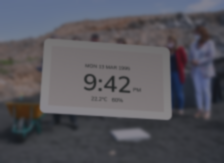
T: 9 h 42 min
